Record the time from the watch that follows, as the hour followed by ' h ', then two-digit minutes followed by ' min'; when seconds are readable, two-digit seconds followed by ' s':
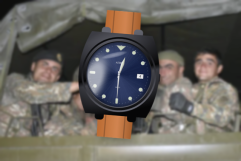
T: 12 h 30 min
